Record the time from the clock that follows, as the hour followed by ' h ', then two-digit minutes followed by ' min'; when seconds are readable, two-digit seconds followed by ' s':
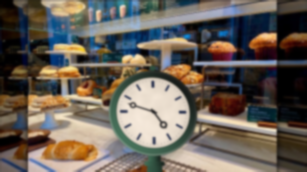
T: 4 h 48 min
